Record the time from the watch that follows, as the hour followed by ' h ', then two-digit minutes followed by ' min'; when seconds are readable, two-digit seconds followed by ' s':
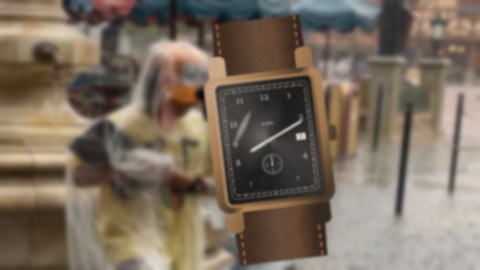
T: 8 h 11 min
